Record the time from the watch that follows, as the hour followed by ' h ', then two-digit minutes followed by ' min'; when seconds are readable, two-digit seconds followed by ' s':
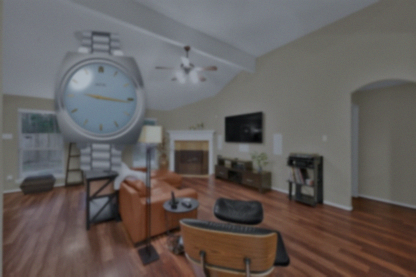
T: 9 h 16 min
